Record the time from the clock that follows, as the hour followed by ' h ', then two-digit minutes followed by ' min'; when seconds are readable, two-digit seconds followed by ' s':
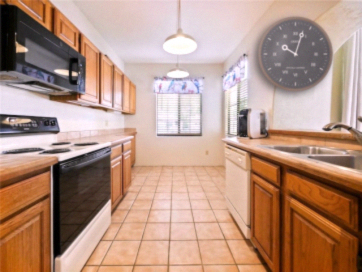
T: 10 h 03 min
